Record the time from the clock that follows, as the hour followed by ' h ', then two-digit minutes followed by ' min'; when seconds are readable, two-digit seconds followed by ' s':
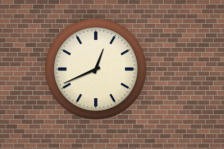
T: 12 h 41 min
